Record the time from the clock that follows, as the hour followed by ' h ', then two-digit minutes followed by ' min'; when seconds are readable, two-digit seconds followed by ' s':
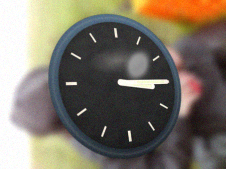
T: 3 h 15 min
